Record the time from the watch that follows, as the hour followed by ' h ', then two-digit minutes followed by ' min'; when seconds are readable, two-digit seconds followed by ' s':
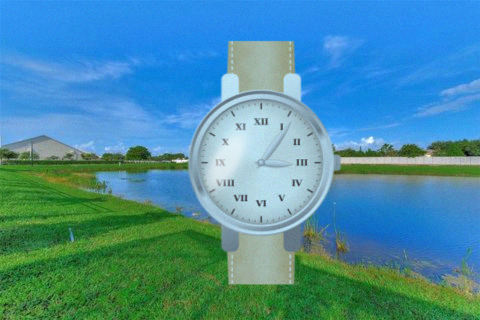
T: 3 h 06 min
